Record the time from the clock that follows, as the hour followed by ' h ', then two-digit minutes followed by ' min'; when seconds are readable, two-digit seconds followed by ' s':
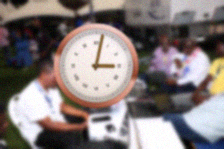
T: 3 h 02 min
